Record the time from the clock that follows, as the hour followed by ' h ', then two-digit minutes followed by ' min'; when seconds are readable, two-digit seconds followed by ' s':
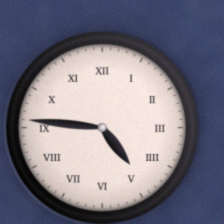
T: 4 h 46 min
